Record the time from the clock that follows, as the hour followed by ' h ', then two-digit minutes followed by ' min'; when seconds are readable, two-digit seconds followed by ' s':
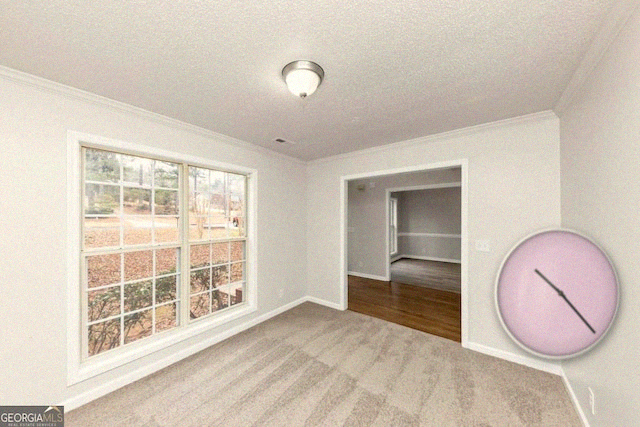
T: 10 h 23 min
